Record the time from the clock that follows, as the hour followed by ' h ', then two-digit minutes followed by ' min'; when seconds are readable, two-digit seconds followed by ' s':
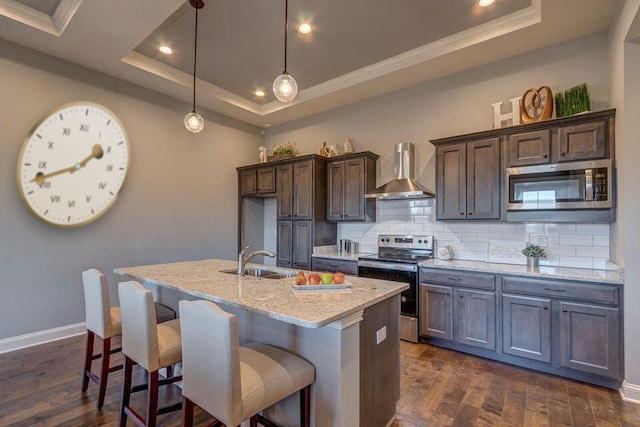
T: 1 h 42 min
